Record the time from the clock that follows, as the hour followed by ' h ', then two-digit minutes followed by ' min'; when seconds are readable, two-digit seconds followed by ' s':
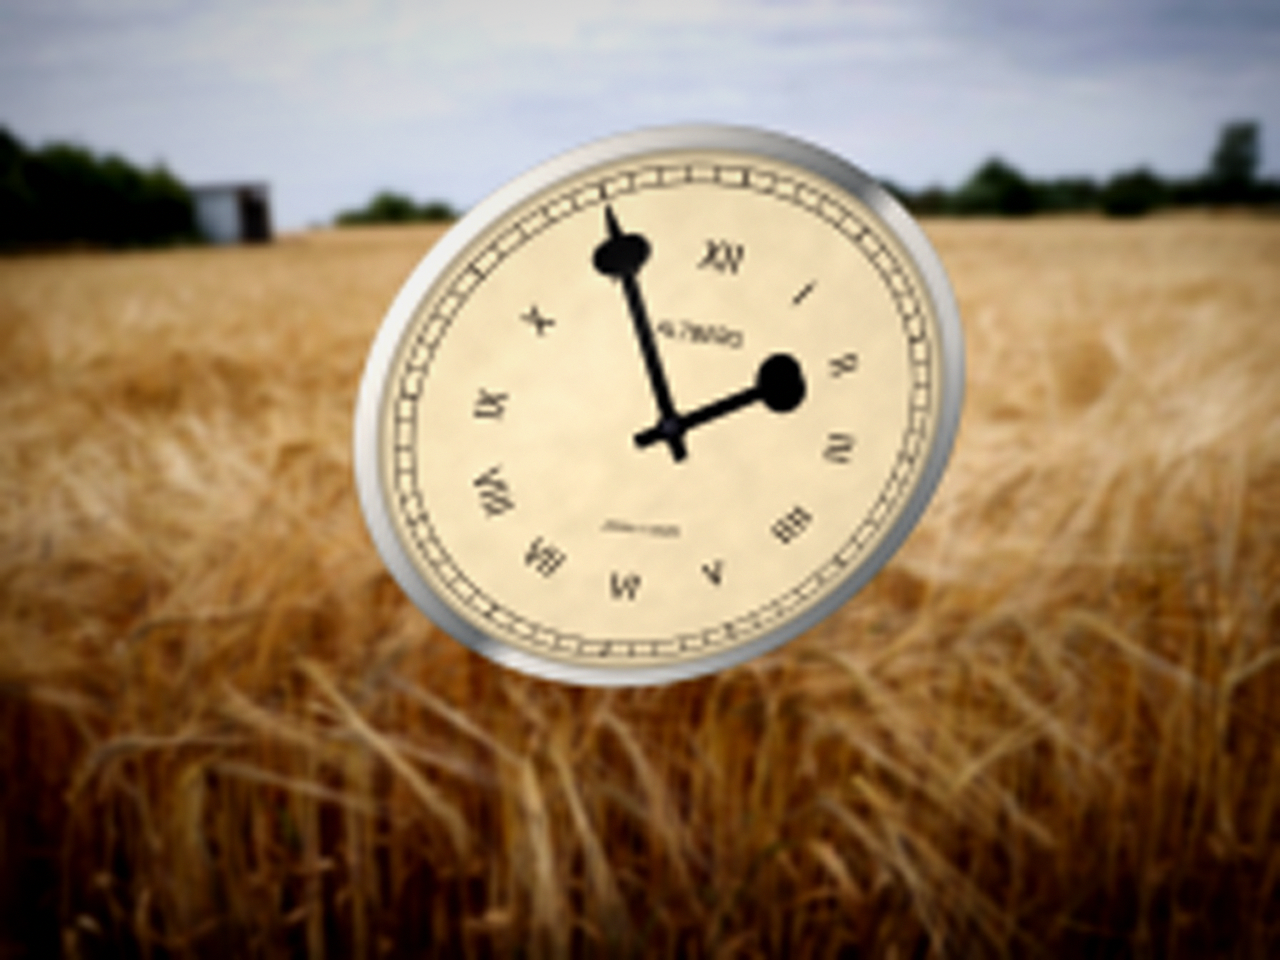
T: 1 h 55 min
